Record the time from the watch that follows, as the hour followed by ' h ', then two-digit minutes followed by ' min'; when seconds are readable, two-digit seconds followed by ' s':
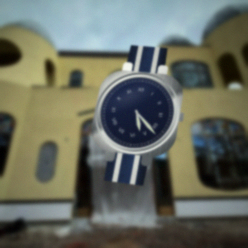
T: 5 h 22 min
